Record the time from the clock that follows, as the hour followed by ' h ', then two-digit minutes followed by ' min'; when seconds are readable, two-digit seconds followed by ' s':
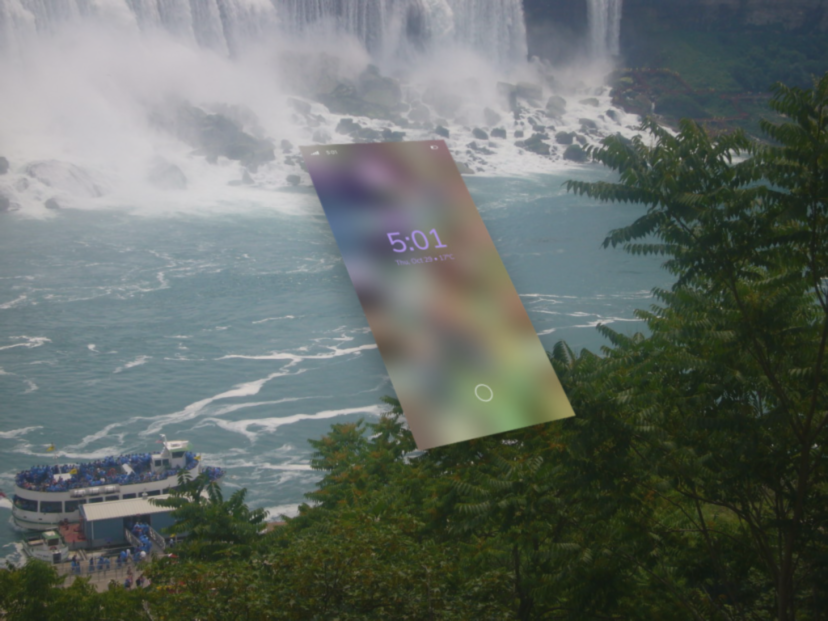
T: 5 h 01 min
